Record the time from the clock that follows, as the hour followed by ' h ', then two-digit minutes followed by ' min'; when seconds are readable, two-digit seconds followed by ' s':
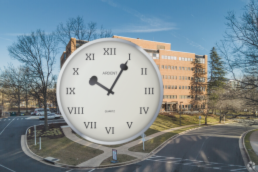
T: 10 h 05 min
